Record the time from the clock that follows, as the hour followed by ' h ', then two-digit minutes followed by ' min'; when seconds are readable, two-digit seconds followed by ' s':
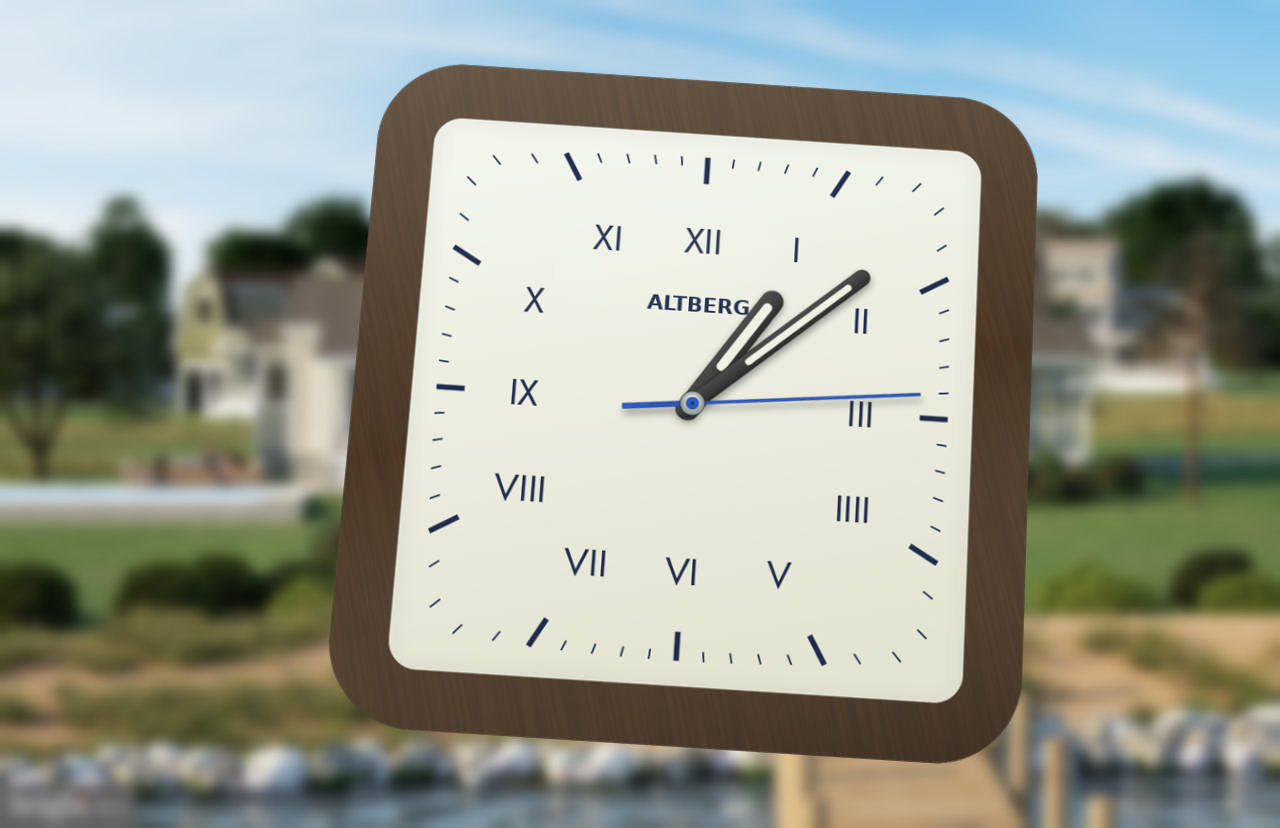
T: 1 h 08 min 14 s
